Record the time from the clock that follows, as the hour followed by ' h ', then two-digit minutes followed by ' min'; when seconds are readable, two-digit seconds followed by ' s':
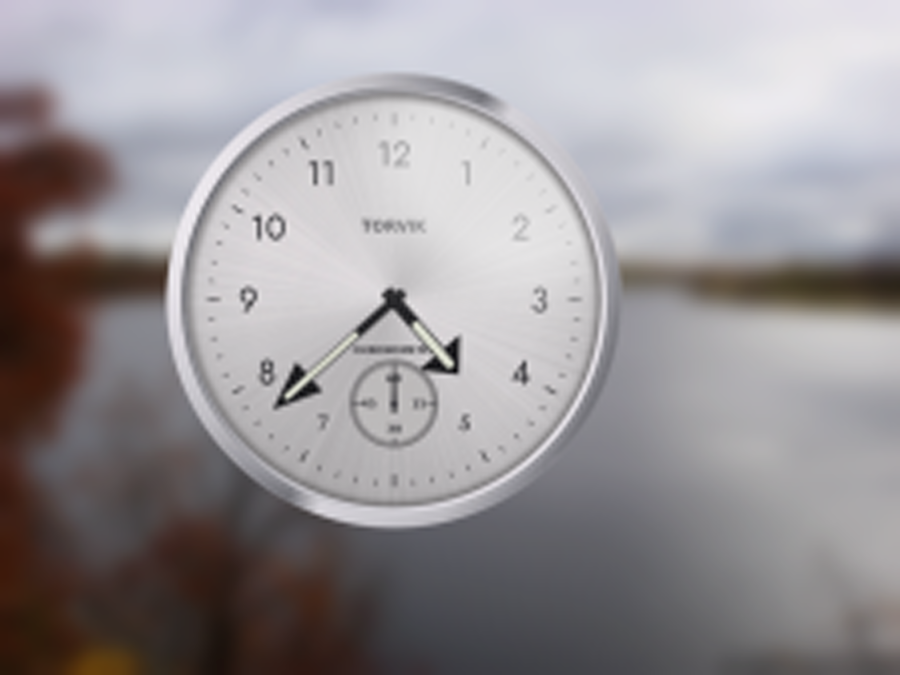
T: 4 h 38 min
